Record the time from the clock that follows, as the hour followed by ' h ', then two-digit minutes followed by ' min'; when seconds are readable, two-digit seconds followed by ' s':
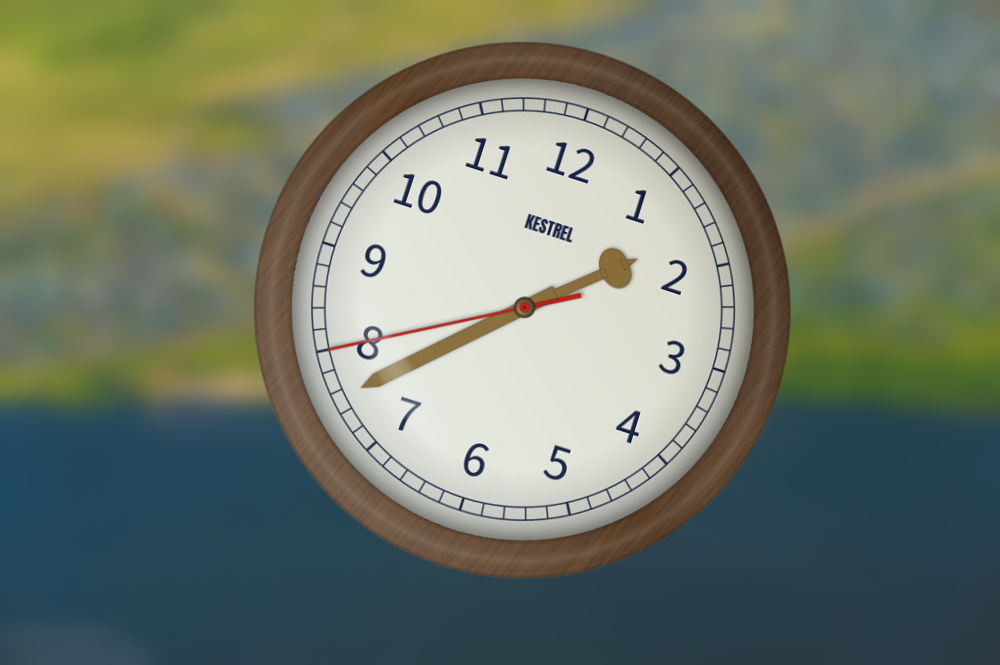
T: 1 h 37 min 40 s
